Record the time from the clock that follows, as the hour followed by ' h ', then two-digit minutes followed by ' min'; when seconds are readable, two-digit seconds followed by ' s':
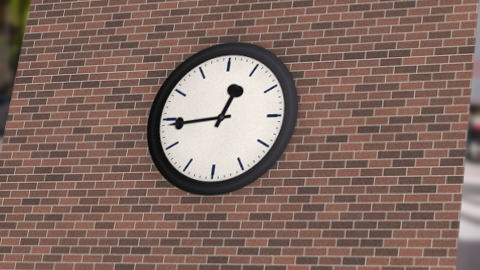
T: 12 h 44 min
